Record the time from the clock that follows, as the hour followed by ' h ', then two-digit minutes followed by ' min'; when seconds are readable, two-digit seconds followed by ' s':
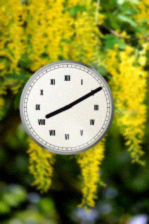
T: 8 h 10 min
